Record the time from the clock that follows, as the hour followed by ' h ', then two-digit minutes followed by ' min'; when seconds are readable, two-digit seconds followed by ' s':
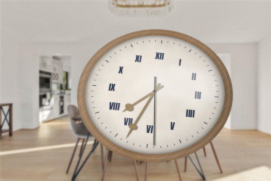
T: 7 h 33 min 29 s
